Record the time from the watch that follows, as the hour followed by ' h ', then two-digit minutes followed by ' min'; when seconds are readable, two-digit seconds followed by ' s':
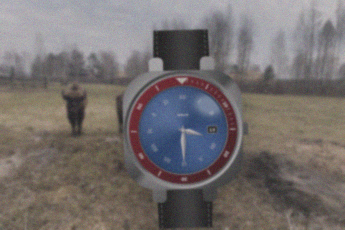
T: 3 h 30 min
